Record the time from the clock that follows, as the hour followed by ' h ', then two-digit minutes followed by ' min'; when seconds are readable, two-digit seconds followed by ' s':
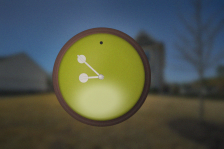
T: 8 h 52 min
